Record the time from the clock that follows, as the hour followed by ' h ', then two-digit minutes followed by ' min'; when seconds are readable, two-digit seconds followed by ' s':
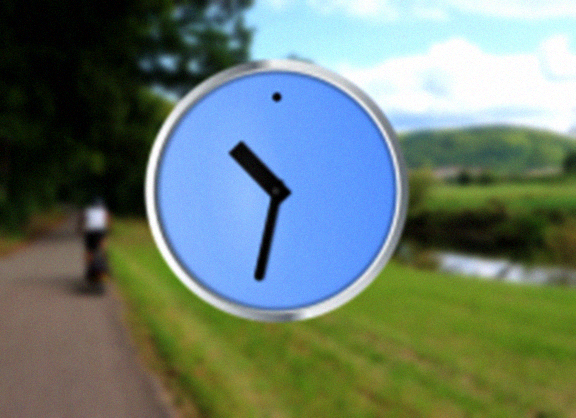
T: 10 h 32 min
